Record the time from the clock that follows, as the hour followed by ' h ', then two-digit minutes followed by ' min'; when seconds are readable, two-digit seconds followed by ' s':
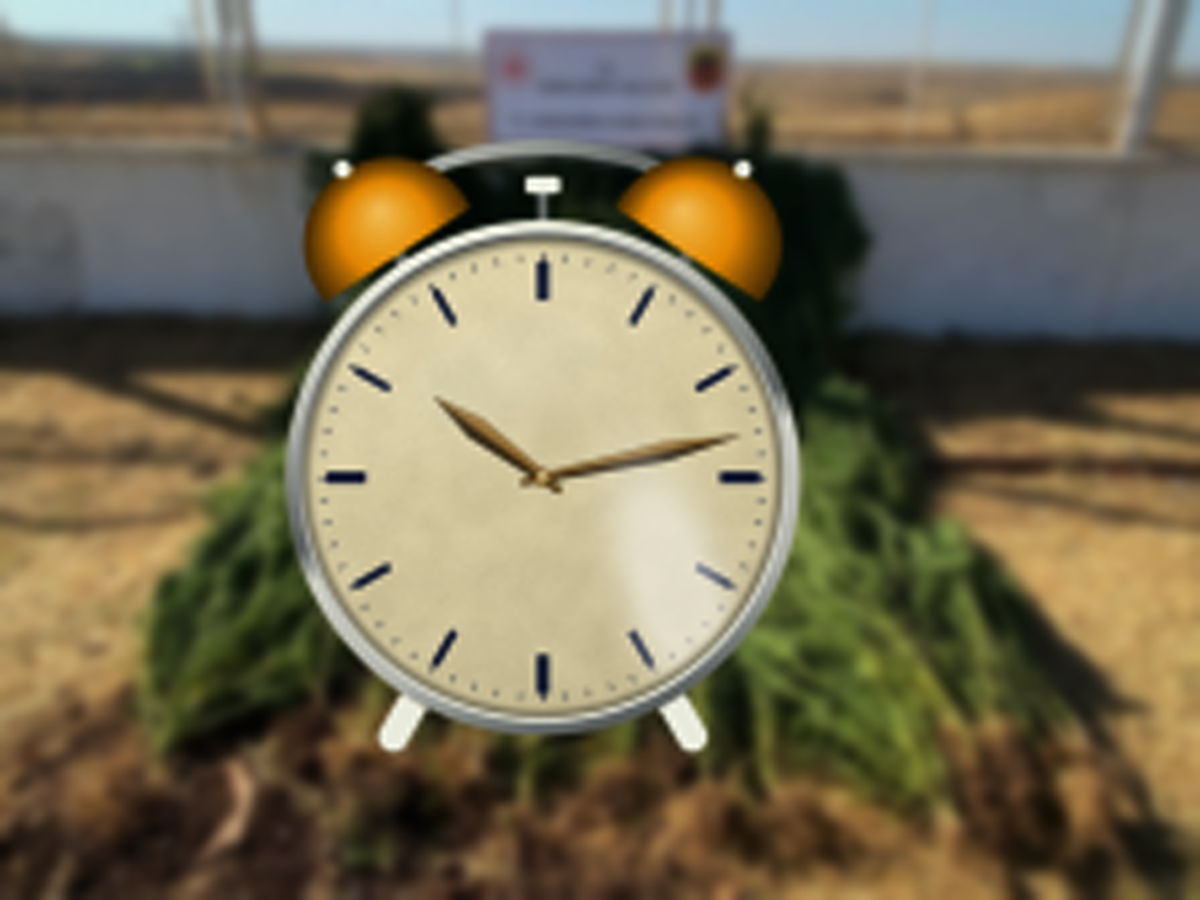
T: 10 h 13 min
